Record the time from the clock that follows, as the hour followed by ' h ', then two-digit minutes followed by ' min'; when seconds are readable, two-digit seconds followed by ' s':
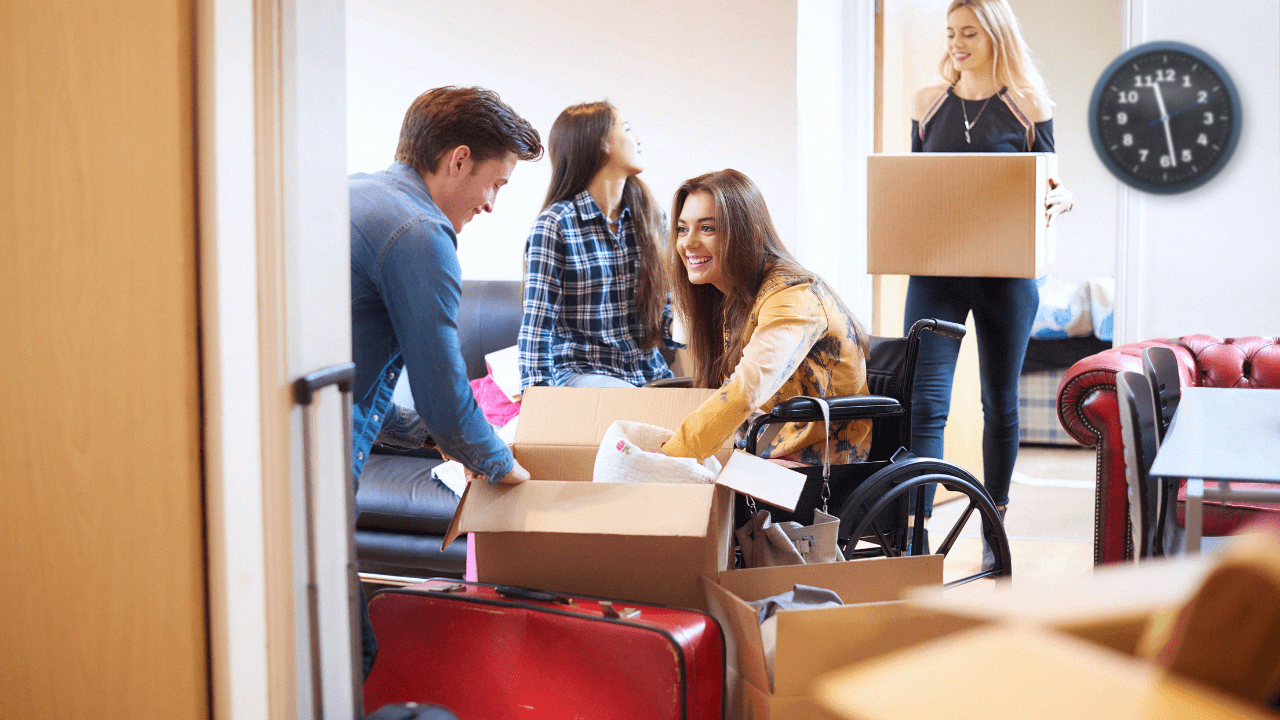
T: 11 h 28 min 11 s
